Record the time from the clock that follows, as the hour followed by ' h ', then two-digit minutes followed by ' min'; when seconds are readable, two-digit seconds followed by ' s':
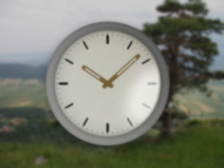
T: 10 h 08 min
